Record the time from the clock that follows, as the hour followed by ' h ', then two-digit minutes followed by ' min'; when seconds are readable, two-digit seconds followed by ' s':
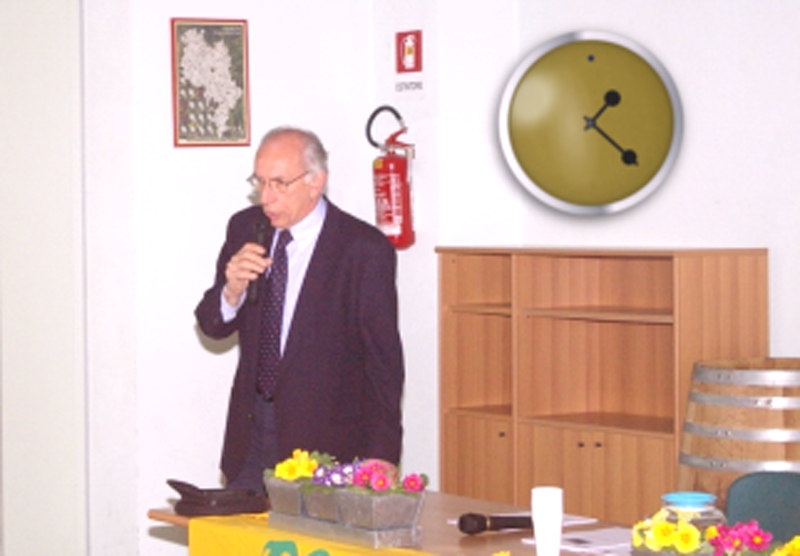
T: 1 h 22 min
